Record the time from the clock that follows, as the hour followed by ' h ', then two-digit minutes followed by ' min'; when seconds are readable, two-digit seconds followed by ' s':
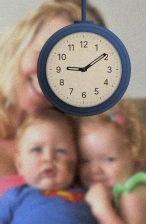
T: 9 h 09 min
